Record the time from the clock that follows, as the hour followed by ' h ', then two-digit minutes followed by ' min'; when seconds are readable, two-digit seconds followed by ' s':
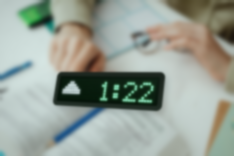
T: 1 h 22 min
